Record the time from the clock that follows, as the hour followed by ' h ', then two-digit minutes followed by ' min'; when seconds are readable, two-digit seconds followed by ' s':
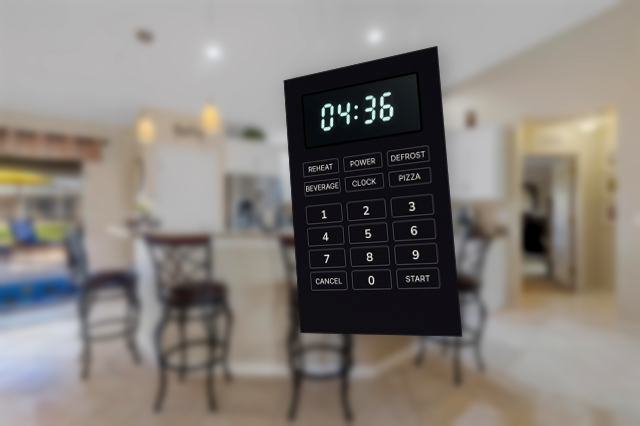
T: 4 h 36 min
